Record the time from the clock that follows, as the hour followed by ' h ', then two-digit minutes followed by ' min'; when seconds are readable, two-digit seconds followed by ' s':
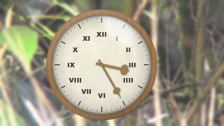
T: 3 h 25 min
